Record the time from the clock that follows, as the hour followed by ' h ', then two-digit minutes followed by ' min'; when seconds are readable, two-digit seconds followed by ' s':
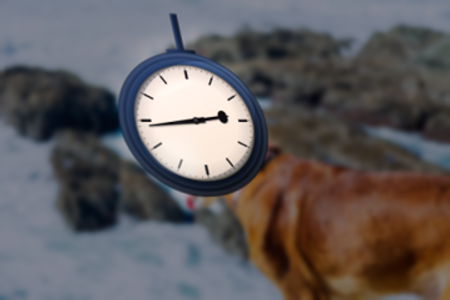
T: 2 h 44 min
